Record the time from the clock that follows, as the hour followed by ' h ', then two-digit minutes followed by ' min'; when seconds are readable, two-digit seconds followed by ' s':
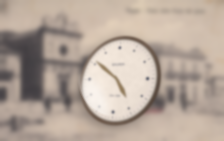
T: 4 h 51 min
